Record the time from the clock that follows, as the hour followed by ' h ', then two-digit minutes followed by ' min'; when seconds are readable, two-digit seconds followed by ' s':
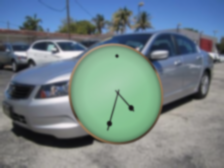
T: 4 h 33 min
